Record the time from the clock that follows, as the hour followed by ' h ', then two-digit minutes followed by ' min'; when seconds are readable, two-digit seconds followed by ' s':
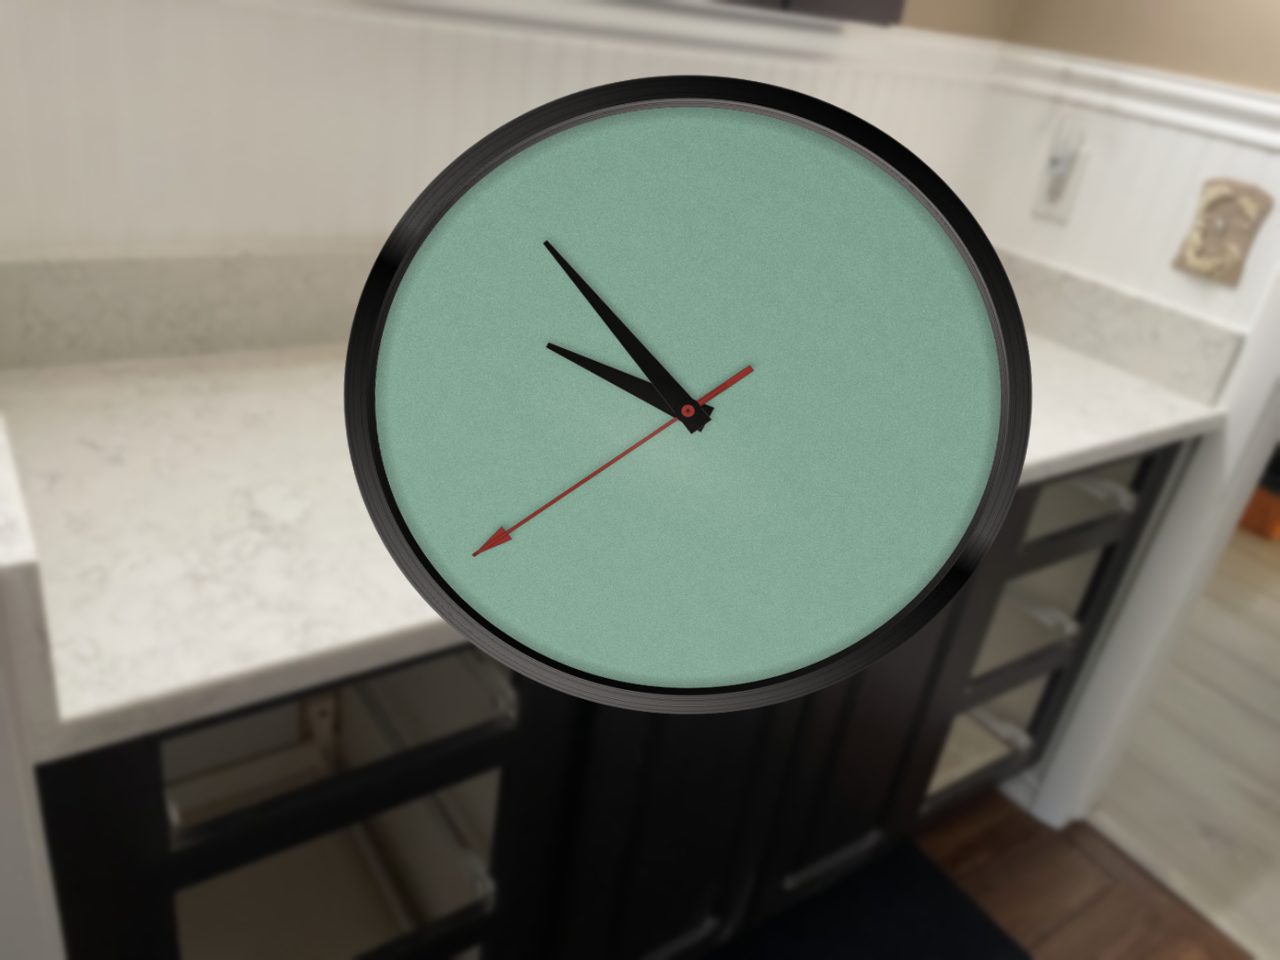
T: 9 h 53 min 39 s
